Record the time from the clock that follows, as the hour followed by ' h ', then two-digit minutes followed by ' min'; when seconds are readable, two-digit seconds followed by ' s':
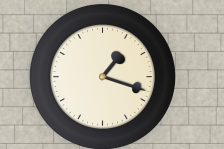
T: 1 h 18 min
